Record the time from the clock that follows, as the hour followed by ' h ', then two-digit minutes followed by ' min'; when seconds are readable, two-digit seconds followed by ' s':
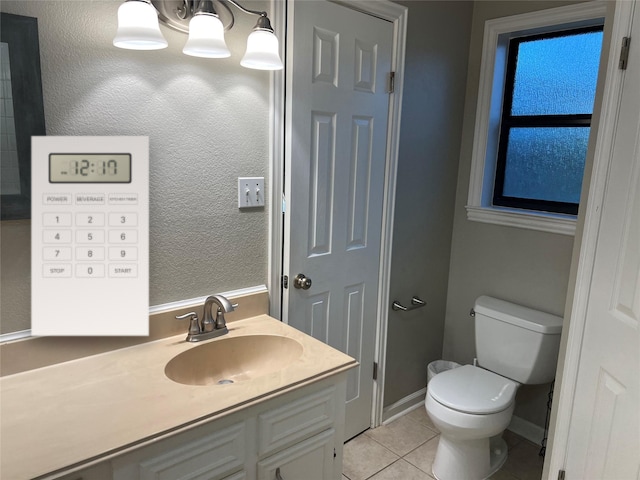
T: 12 h 17 min
